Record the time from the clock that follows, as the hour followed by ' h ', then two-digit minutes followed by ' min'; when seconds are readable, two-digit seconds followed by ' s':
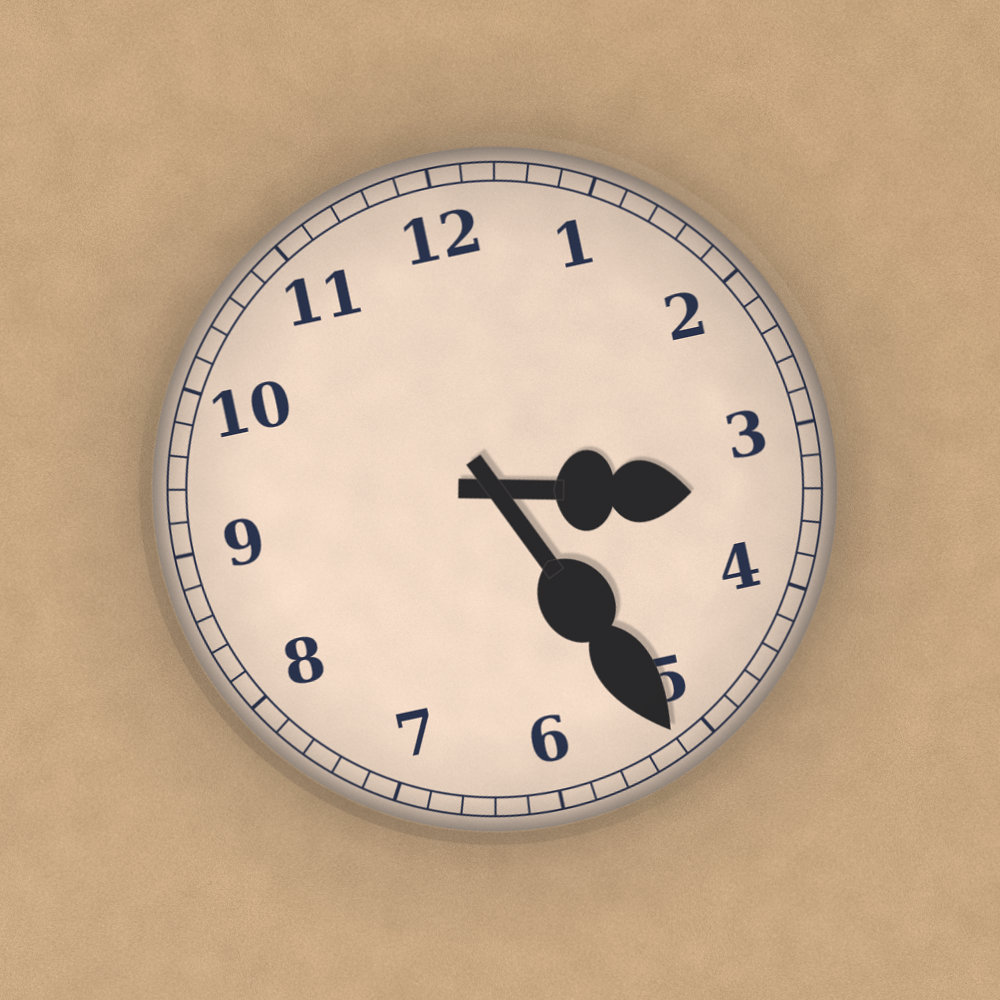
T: 3 h 26 min
